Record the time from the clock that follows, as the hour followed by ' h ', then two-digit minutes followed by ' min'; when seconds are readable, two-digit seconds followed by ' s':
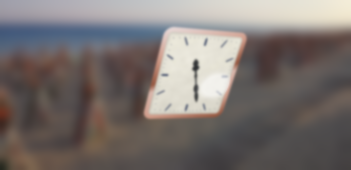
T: 11 h 27 min
